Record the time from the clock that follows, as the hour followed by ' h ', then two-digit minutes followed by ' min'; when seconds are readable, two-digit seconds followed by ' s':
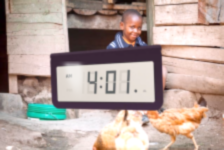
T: 4 h 01 min
